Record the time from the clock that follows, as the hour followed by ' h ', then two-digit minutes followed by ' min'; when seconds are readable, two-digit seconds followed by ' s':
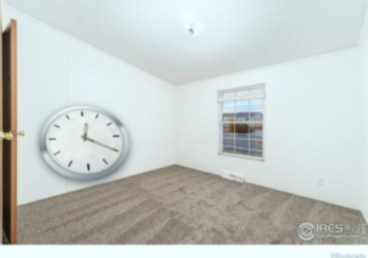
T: 12 h 20 min
